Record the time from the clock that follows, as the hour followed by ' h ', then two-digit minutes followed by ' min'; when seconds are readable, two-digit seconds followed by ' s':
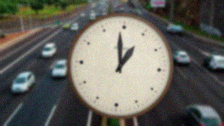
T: 12 h 59 min
